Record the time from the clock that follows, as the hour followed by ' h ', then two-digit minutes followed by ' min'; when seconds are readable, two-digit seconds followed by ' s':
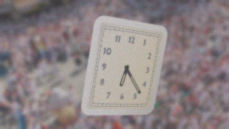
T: 6 h 23 min
